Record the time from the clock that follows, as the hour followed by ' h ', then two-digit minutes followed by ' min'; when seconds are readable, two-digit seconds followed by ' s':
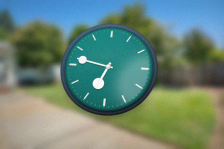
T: 6 h 47 min
